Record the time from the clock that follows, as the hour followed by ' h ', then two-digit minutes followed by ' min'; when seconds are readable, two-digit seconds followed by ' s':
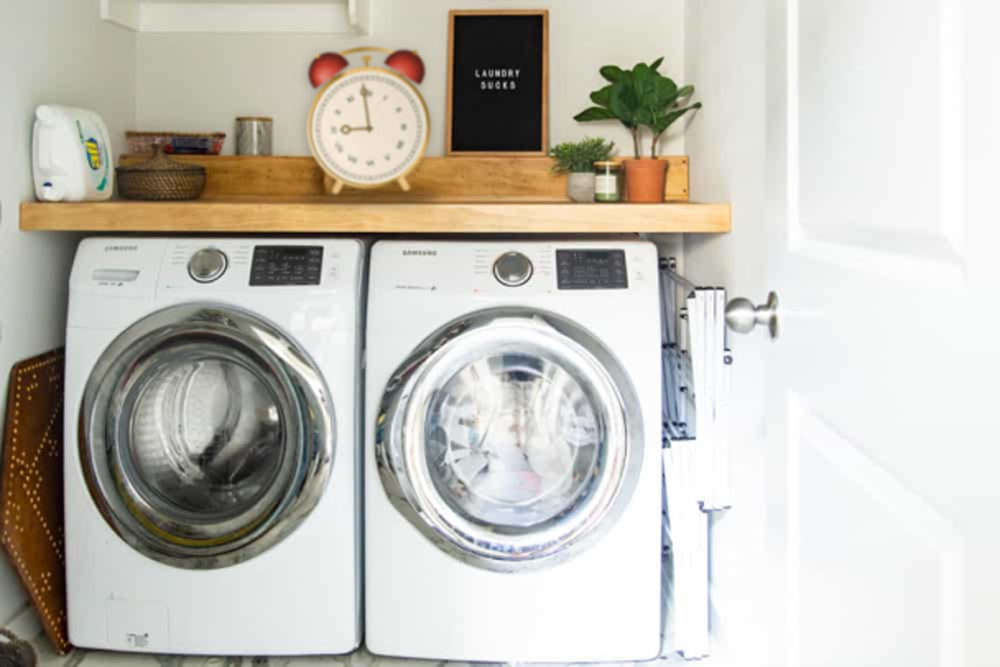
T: 8 h 59 min
